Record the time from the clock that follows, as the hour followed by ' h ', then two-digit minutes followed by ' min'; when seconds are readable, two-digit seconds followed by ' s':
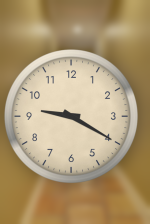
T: 9 h 20 min
